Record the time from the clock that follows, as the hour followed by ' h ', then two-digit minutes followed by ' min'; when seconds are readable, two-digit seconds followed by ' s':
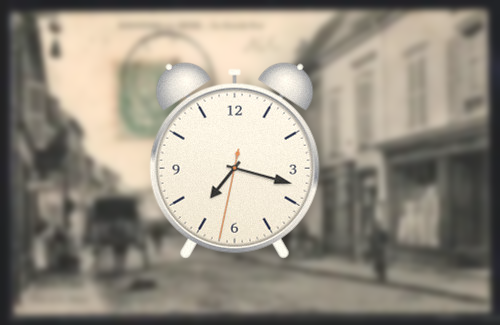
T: 7 h 17 min 32 s
